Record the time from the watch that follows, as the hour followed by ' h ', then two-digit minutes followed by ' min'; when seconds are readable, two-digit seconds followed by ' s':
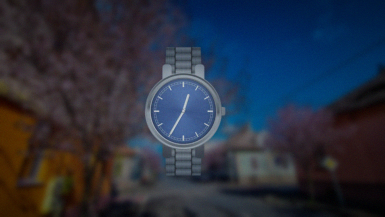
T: 12 h 35 min
